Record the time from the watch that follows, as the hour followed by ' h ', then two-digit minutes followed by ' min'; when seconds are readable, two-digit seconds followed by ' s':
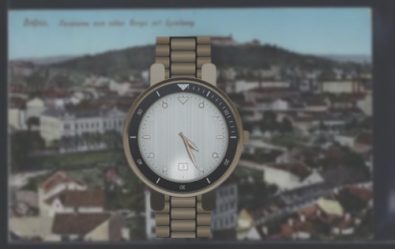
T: 4 h 26 min
